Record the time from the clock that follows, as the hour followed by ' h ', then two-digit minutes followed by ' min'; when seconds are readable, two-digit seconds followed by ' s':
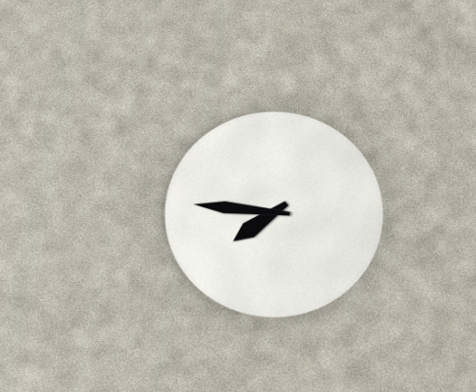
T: 7 h 46 min
